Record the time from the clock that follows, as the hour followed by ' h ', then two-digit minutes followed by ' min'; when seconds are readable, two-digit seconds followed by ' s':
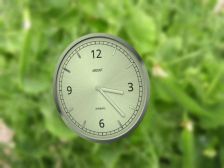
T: 3 h 23 min
